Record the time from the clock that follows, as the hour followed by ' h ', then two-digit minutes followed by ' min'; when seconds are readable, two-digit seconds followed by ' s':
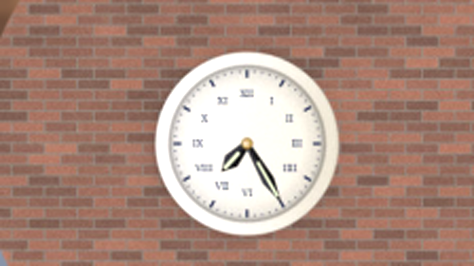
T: 7 h 25 min
